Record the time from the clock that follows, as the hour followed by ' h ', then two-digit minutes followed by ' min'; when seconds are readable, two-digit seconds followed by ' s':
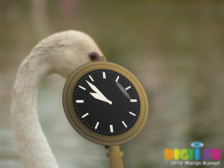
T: 9 h 53 min
